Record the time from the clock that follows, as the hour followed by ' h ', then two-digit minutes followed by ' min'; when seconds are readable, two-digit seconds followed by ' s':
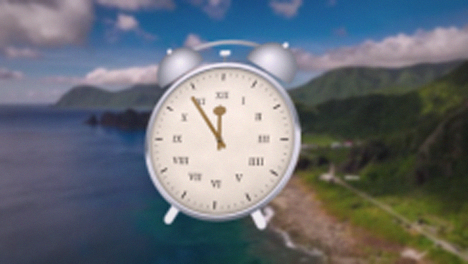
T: 11 h 54 min
